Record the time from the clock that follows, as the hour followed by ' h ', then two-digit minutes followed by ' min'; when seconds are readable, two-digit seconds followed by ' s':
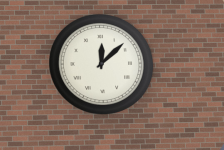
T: 12 h 08 min
